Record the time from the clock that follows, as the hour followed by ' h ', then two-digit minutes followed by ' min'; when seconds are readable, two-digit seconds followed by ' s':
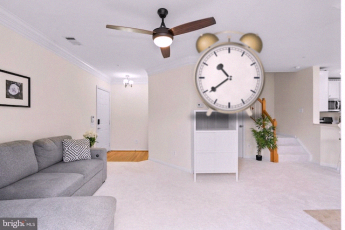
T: 10 h 39 min
